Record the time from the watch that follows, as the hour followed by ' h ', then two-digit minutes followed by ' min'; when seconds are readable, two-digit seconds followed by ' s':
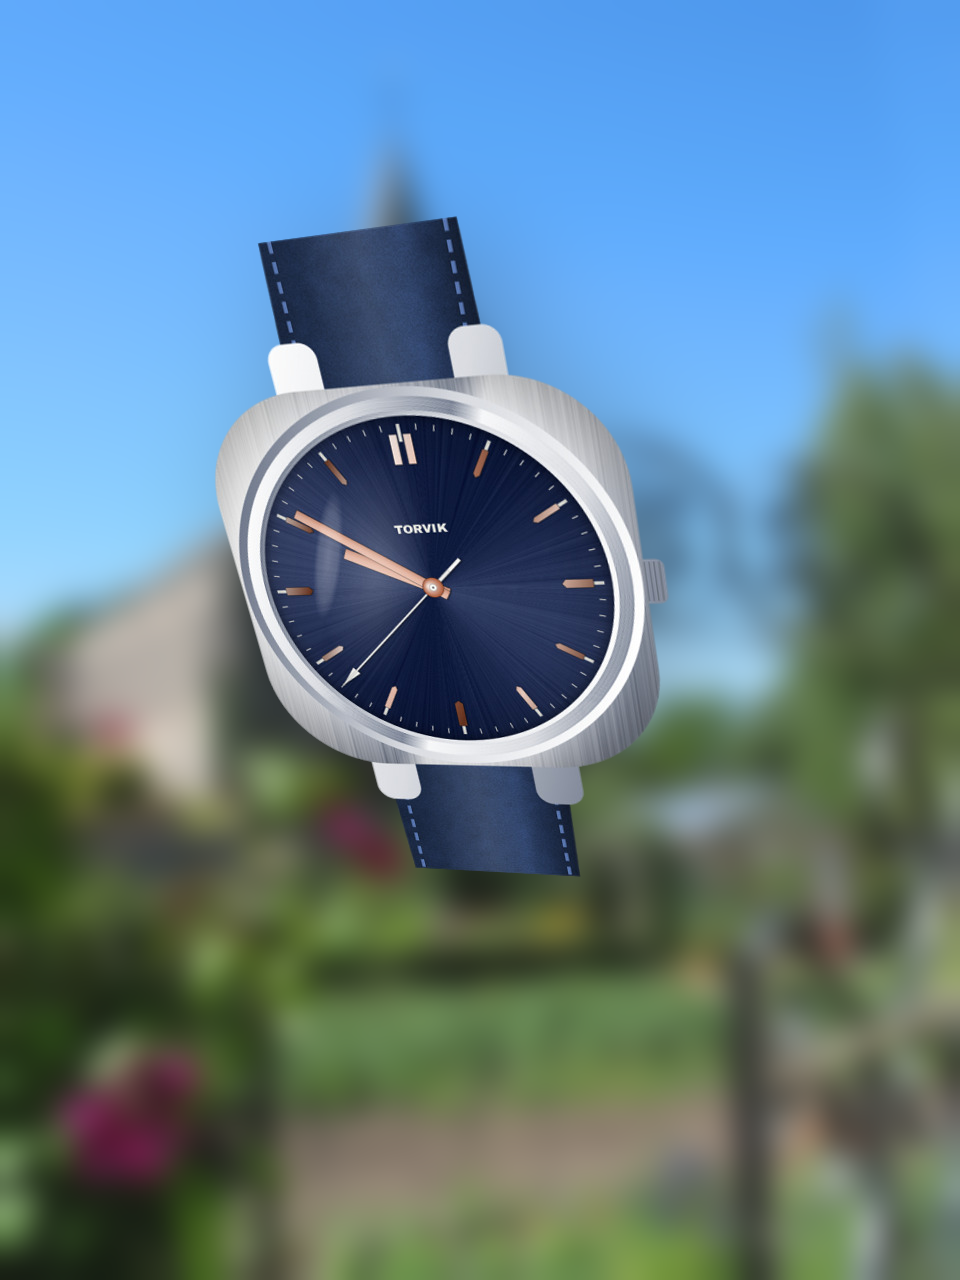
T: 9 h 50 min 38 s
